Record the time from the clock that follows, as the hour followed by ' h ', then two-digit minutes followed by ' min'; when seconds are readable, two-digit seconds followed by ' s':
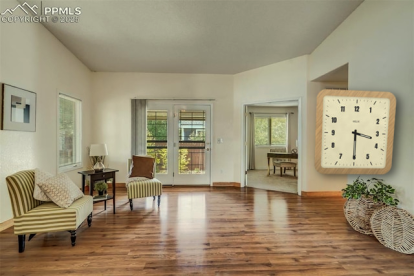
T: 3 h 30 min
